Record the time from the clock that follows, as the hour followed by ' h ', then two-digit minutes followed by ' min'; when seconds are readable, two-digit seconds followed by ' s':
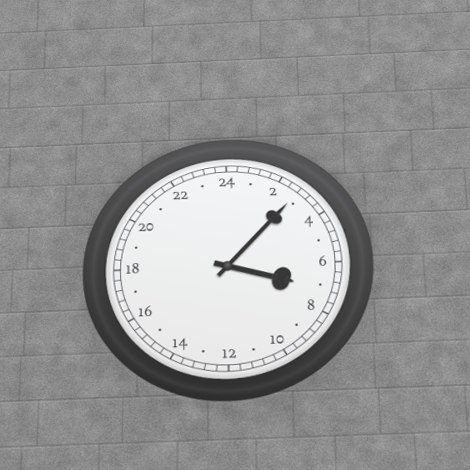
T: 7 h 07 min
